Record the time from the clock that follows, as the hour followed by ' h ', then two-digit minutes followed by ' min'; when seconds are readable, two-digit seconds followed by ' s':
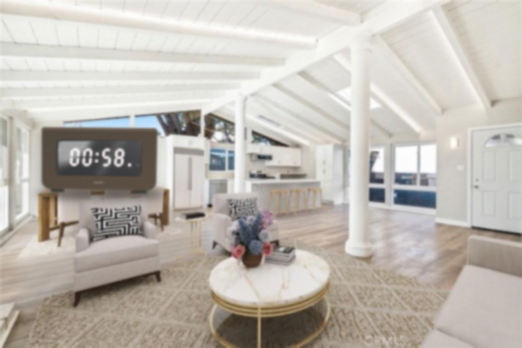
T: 0 h 58 min
